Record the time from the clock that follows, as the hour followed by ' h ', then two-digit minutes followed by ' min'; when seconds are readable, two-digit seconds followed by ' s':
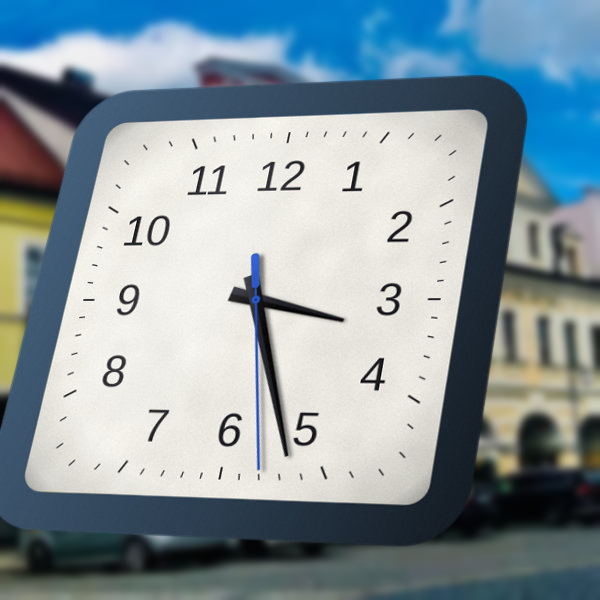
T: 3 h 26 min 28 s
